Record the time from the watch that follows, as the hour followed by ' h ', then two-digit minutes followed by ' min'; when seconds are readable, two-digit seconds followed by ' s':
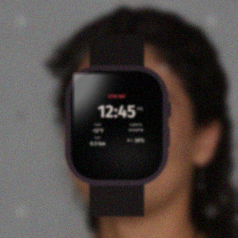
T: 12 h 45 min
